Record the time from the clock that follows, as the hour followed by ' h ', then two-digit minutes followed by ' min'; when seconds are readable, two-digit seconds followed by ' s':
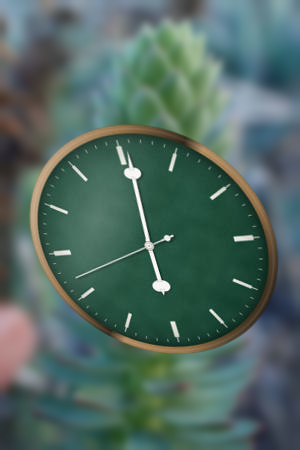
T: 6 h 00 min 42 s
